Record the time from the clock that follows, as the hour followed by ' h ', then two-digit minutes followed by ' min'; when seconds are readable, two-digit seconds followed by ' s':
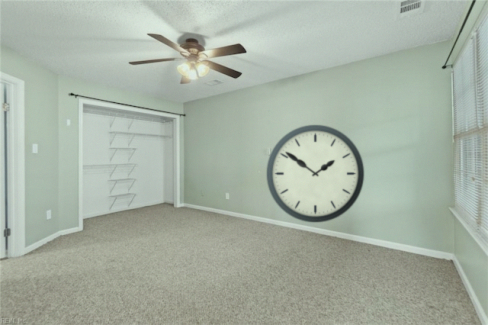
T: 1 h 51 min
